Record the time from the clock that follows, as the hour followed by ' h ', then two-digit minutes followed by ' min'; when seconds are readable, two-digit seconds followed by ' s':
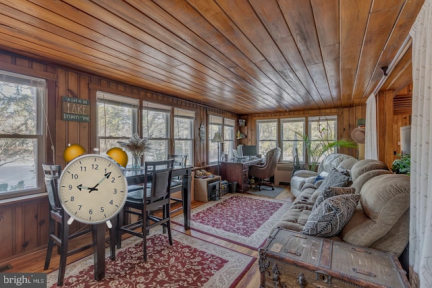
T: 9 h 07 min
